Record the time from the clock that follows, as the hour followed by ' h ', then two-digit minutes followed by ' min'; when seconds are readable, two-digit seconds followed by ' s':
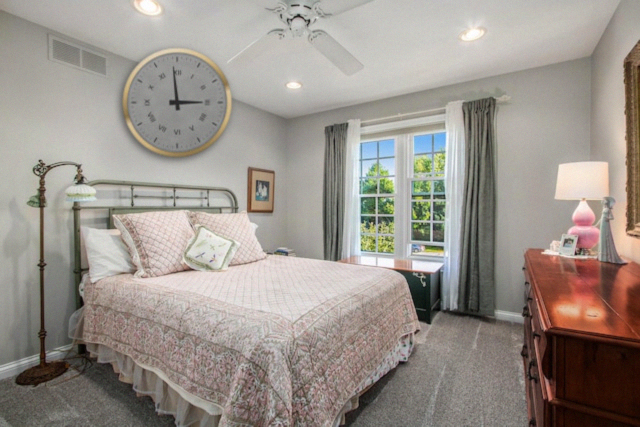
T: 2 h 59 min
